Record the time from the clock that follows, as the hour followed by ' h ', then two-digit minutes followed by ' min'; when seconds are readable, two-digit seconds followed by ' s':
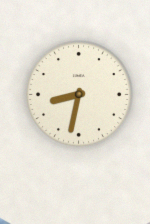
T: 8 h 32 min
